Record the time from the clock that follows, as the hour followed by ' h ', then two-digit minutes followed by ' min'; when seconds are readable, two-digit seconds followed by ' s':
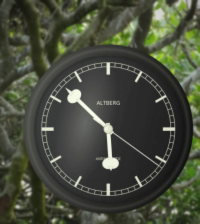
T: 5 h 52 min 21 s
